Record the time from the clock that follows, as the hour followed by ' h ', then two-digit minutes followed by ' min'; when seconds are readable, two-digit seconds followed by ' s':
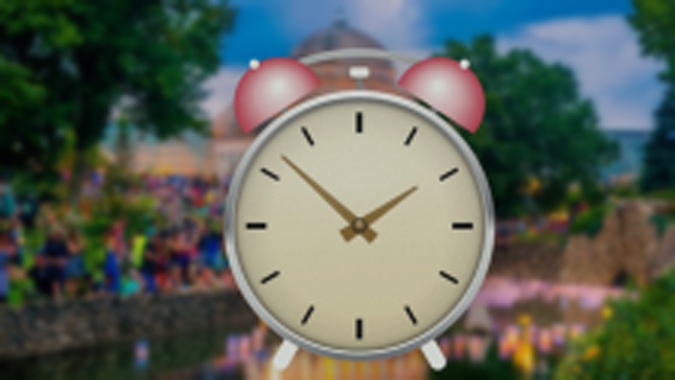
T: 1 h 52 min
